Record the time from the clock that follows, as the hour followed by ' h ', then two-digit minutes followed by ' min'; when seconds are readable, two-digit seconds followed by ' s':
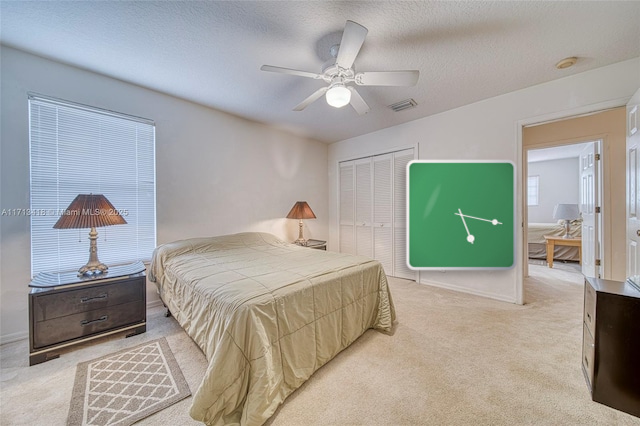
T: 5 h 17 min
